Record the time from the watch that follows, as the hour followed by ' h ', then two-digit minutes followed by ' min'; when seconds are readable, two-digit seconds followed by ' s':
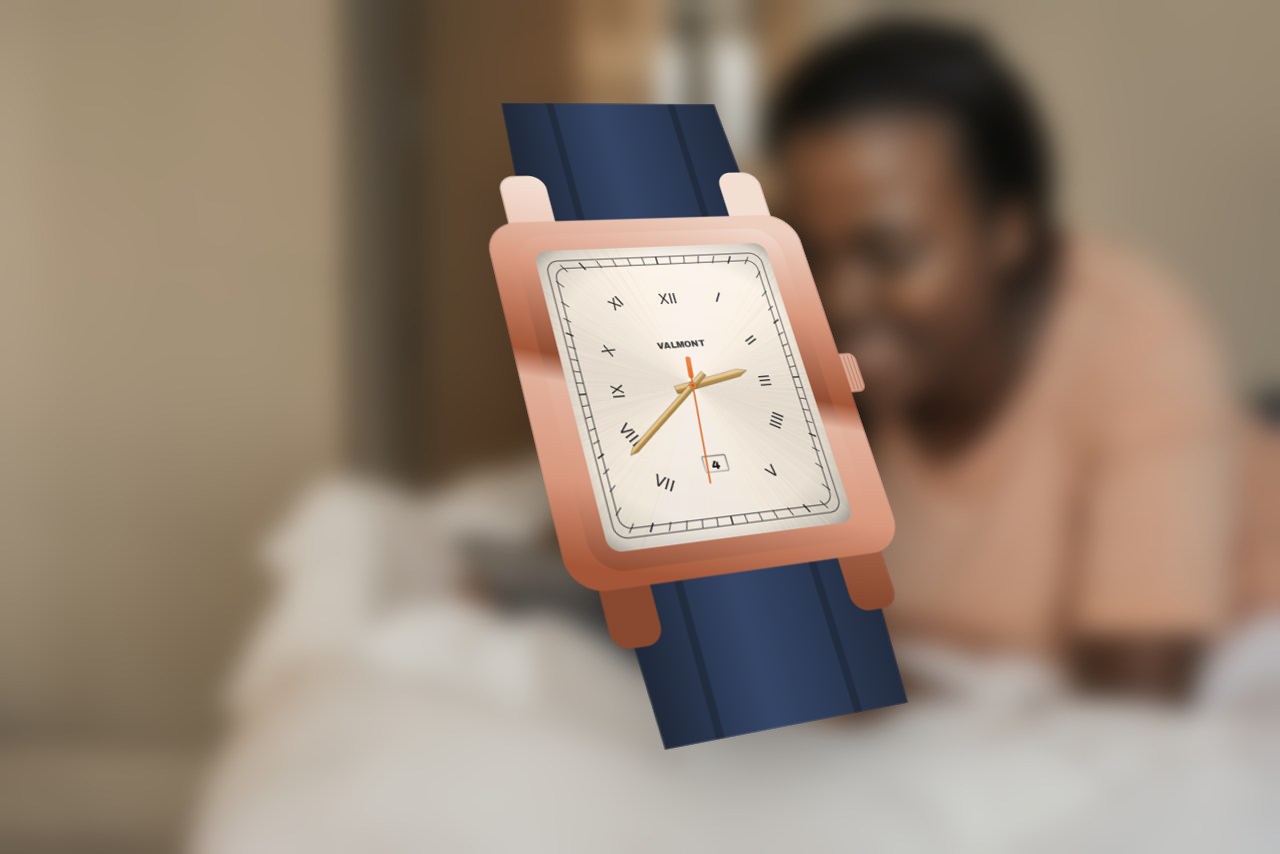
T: 2 h 38 min 31 s
